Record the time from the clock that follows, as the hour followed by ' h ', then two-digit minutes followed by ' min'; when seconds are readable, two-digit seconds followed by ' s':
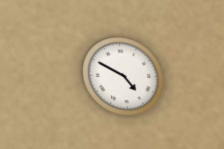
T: 4 h 50 min
